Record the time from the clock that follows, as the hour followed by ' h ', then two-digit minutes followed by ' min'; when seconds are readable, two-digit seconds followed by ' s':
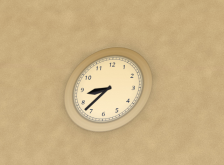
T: 8 h 37 min
